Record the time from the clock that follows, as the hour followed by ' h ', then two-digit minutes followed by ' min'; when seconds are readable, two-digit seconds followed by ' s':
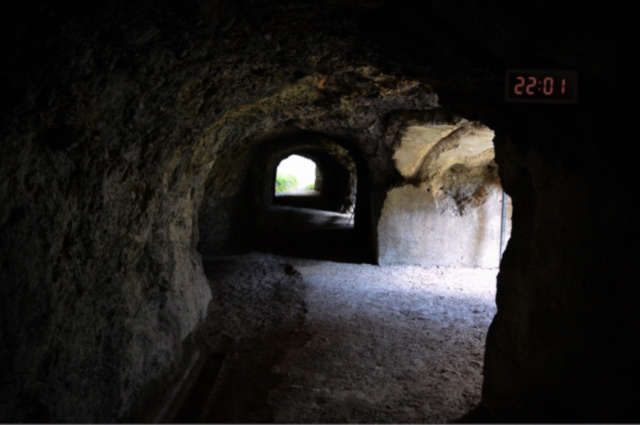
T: 22 h 01 min
